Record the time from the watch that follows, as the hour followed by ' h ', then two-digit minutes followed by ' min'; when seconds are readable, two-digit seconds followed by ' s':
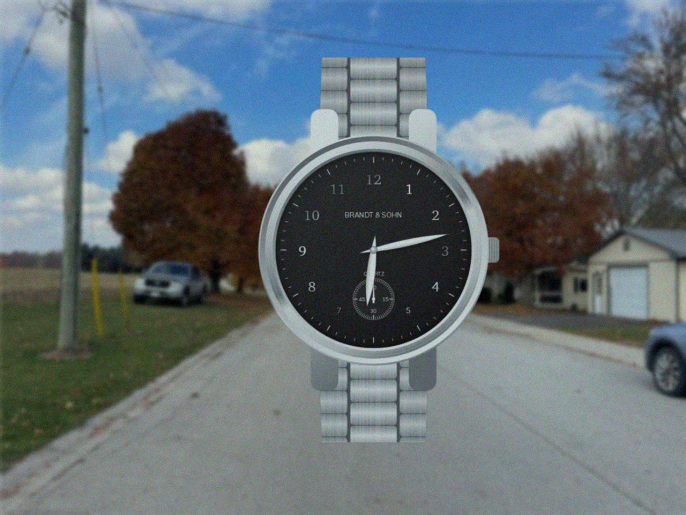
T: 6 h 13 min
